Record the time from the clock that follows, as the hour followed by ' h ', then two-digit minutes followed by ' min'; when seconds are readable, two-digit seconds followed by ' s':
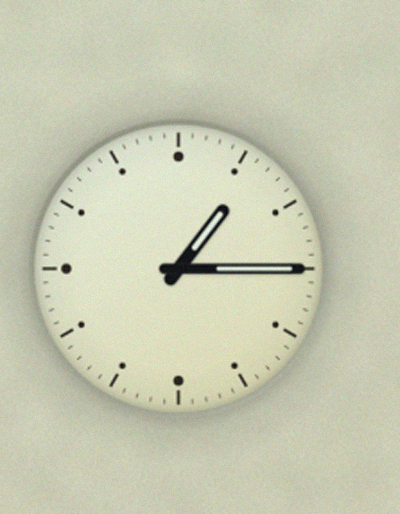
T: 1 h 15 min
